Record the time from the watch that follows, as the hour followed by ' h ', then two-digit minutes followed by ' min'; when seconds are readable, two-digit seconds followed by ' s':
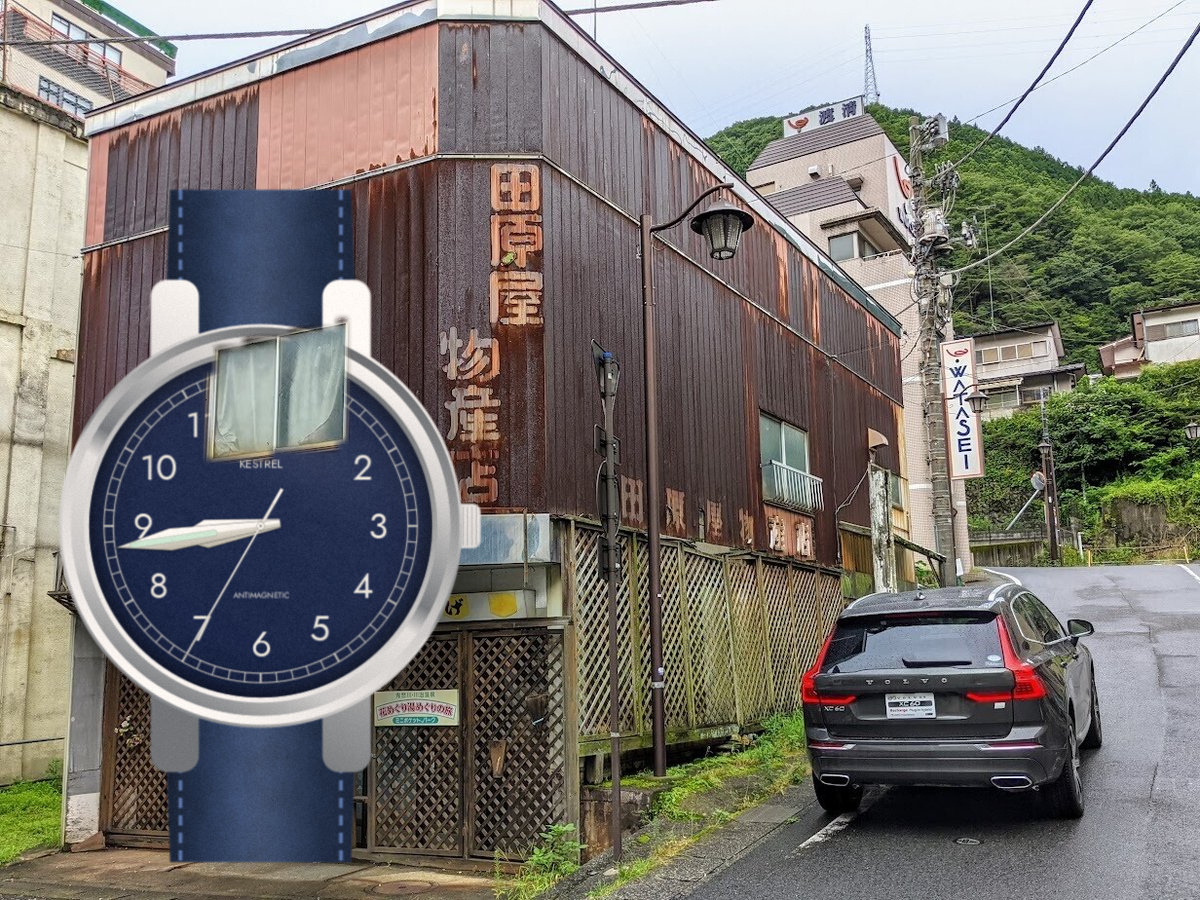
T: 8 h 43 min 35 s
